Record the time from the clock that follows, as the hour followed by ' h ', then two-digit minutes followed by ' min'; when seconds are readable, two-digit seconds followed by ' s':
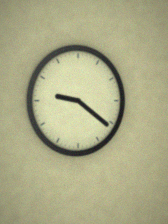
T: 9 h 21 min
